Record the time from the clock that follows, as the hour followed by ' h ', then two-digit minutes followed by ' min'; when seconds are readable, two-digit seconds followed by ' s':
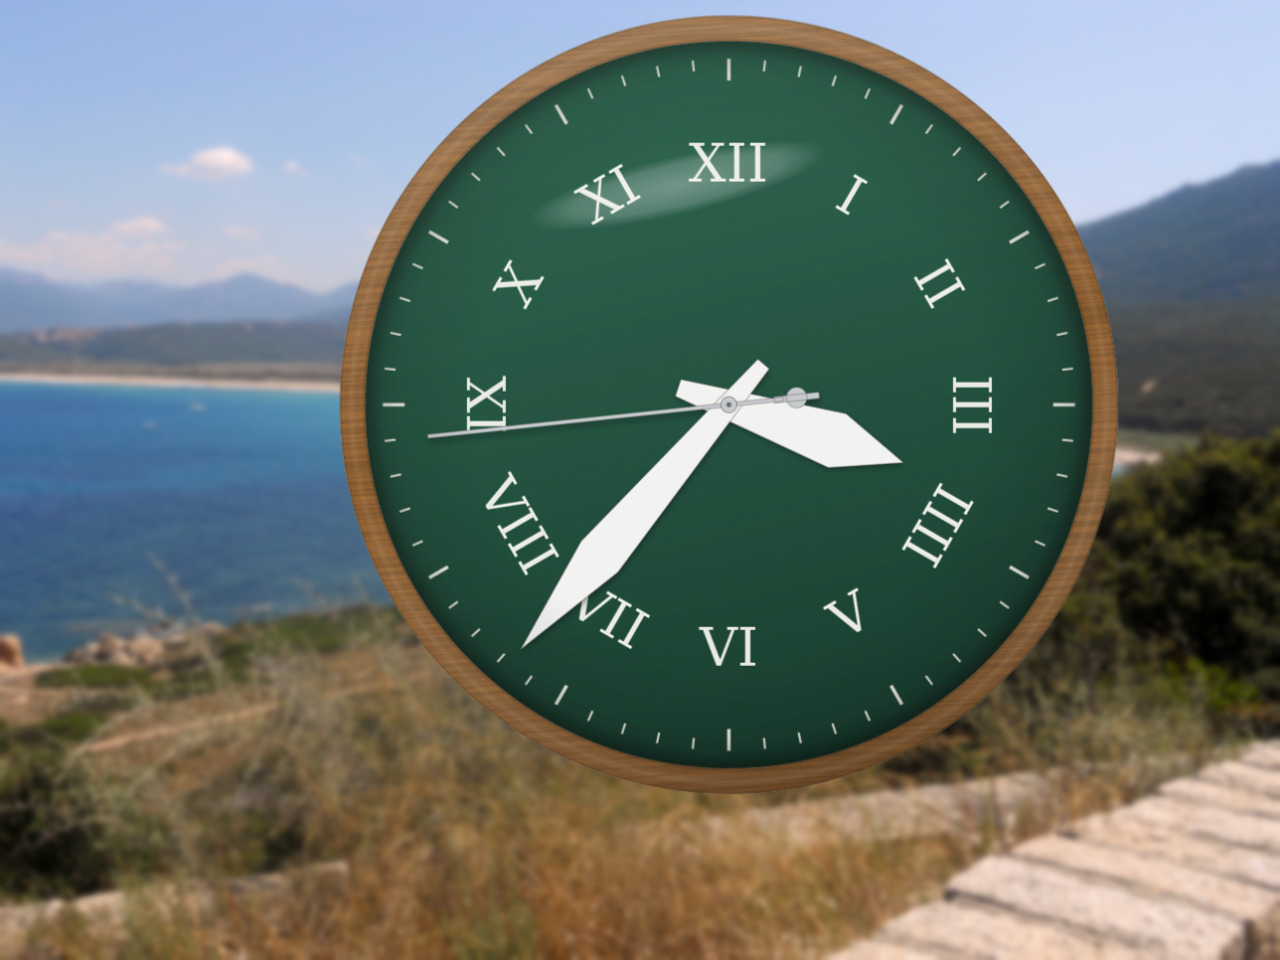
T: 3 h 36 min 44 s
